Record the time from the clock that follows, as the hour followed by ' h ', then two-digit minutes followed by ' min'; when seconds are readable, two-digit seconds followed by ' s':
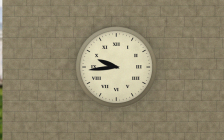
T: 9 h 44 min
